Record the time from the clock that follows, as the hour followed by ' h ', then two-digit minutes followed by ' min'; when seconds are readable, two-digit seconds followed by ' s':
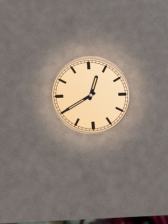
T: 12 h 40 min
